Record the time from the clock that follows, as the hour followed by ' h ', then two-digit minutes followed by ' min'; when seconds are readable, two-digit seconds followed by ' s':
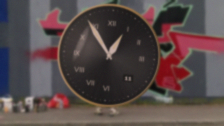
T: 12 h 54 min
